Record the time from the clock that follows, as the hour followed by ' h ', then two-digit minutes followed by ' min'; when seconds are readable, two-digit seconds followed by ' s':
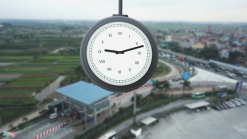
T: 9 h 12 min
